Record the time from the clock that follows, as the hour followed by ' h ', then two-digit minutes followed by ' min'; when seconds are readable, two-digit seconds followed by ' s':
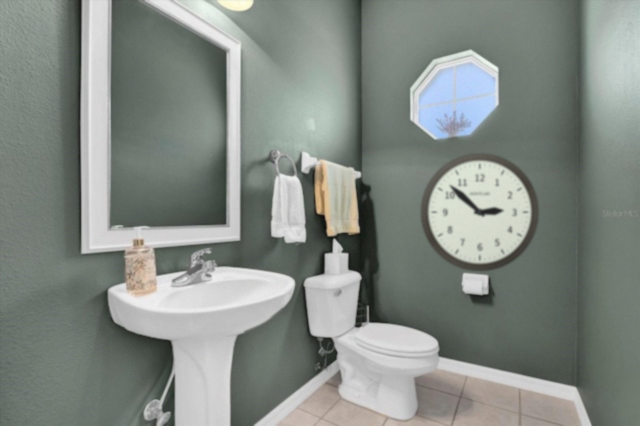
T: 2 h 52 min
